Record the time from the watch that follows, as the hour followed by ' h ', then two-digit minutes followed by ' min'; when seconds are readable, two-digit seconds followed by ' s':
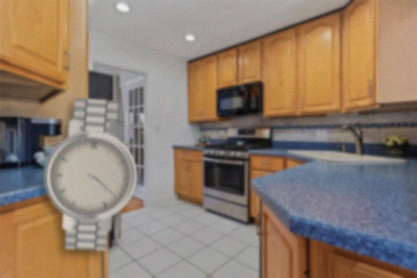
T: 4 h 21 min
